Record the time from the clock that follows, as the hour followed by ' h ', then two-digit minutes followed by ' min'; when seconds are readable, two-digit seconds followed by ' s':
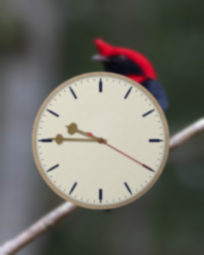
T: 9 h 45 min 20 s
